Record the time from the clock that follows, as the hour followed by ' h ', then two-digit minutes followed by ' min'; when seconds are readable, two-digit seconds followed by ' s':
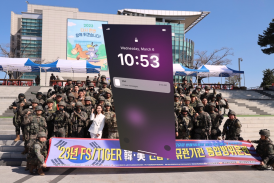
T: 10 h 53 min
